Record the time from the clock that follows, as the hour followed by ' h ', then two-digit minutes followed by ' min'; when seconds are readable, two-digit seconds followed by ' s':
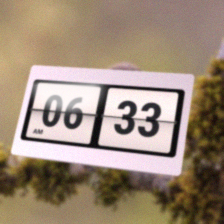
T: 6 h 33 min
